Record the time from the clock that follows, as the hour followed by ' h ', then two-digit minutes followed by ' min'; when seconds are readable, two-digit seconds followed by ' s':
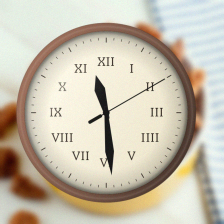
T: 11 h 29 min 10 s
